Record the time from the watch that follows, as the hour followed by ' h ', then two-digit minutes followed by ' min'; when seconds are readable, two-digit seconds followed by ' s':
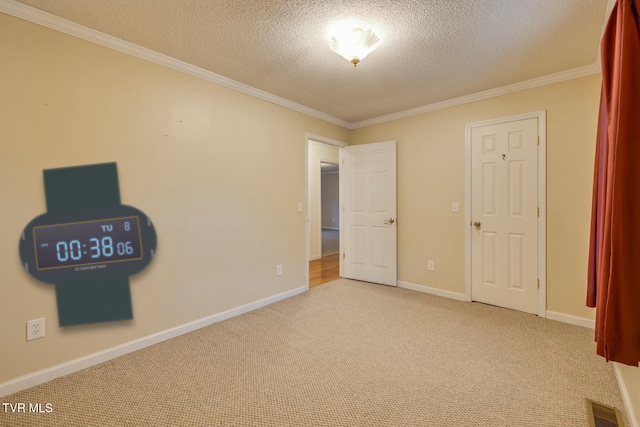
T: 0 h 38 min 06 s
